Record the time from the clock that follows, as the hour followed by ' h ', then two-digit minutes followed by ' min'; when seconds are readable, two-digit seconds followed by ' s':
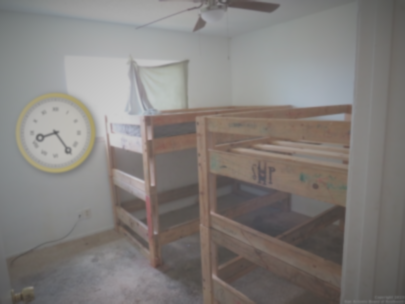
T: 8 h 24 min
